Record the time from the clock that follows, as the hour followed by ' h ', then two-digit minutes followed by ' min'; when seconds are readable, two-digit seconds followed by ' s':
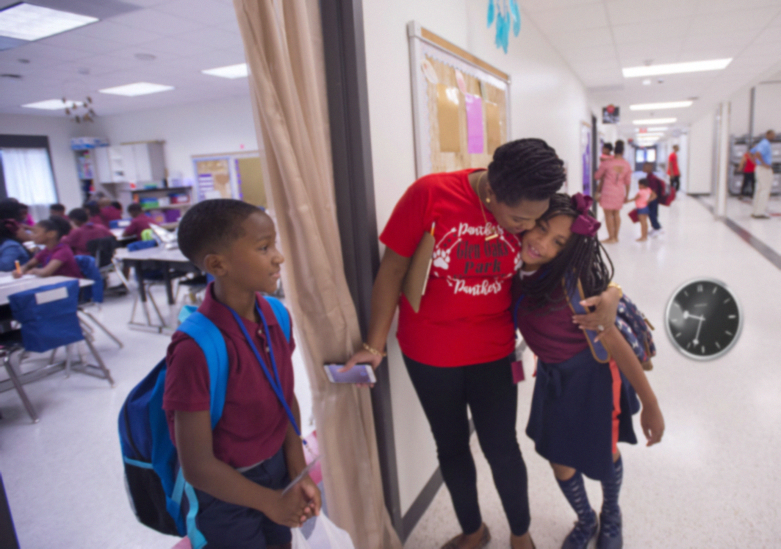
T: 9 h 33 min
